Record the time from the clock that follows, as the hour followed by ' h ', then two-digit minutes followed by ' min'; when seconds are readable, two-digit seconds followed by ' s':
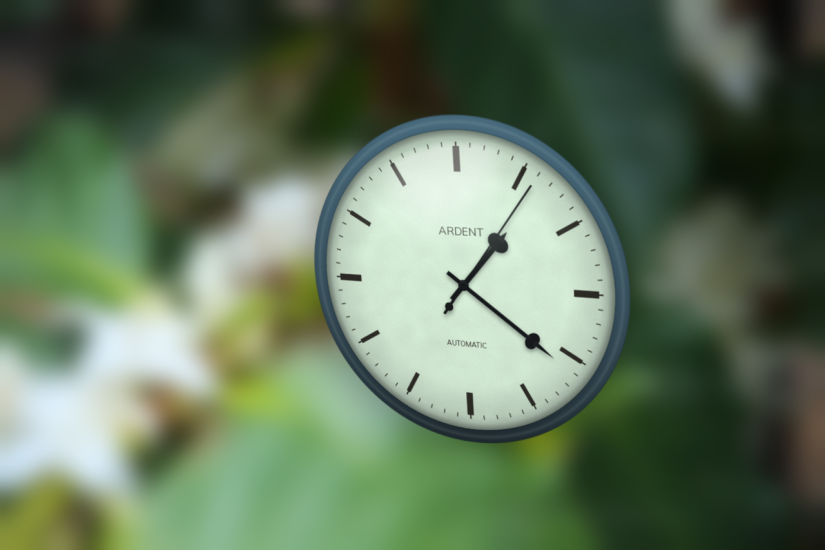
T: 1 h 21 min 06 s
